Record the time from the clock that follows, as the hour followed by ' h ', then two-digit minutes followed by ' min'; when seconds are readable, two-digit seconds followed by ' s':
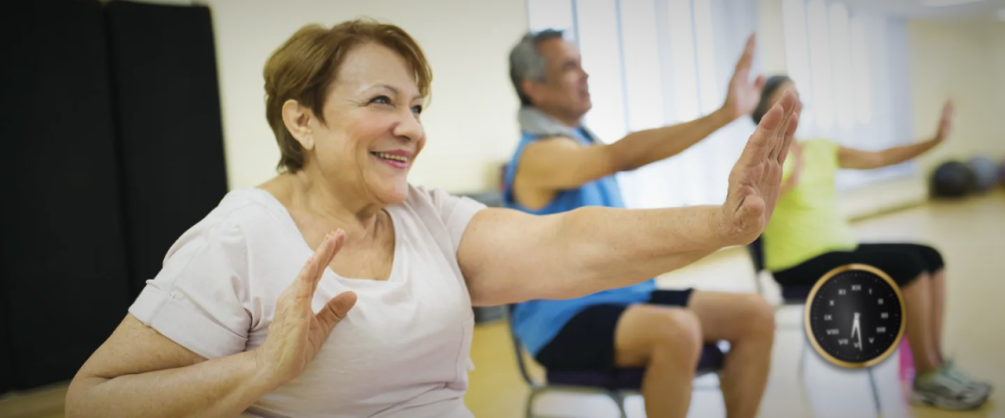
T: 6 h 29 min
